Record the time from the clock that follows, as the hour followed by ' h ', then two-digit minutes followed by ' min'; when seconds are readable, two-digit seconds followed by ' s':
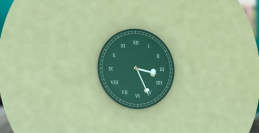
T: 3 h 26 min
